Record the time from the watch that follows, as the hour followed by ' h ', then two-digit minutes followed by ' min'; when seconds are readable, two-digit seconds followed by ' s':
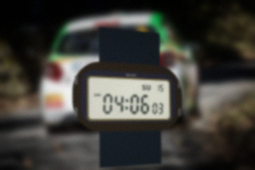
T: 4 h 06 min
